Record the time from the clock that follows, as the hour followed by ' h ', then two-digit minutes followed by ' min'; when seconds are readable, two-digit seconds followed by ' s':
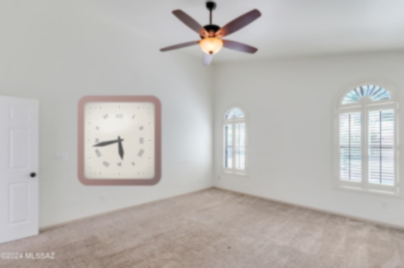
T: 5 h 43 min
